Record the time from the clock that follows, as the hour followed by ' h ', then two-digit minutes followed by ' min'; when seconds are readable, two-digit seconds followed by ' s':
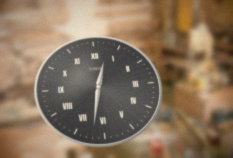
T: 12 h 32 min
